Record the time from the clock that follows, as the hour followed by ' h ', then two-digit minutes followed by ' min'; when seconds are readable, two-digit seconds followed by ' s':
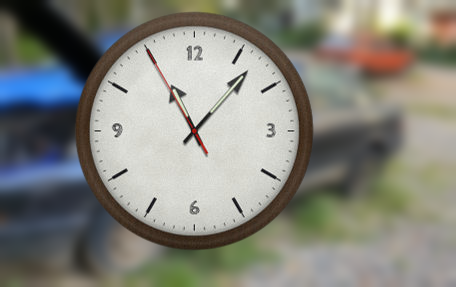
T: 11 h 06 min 55 s
